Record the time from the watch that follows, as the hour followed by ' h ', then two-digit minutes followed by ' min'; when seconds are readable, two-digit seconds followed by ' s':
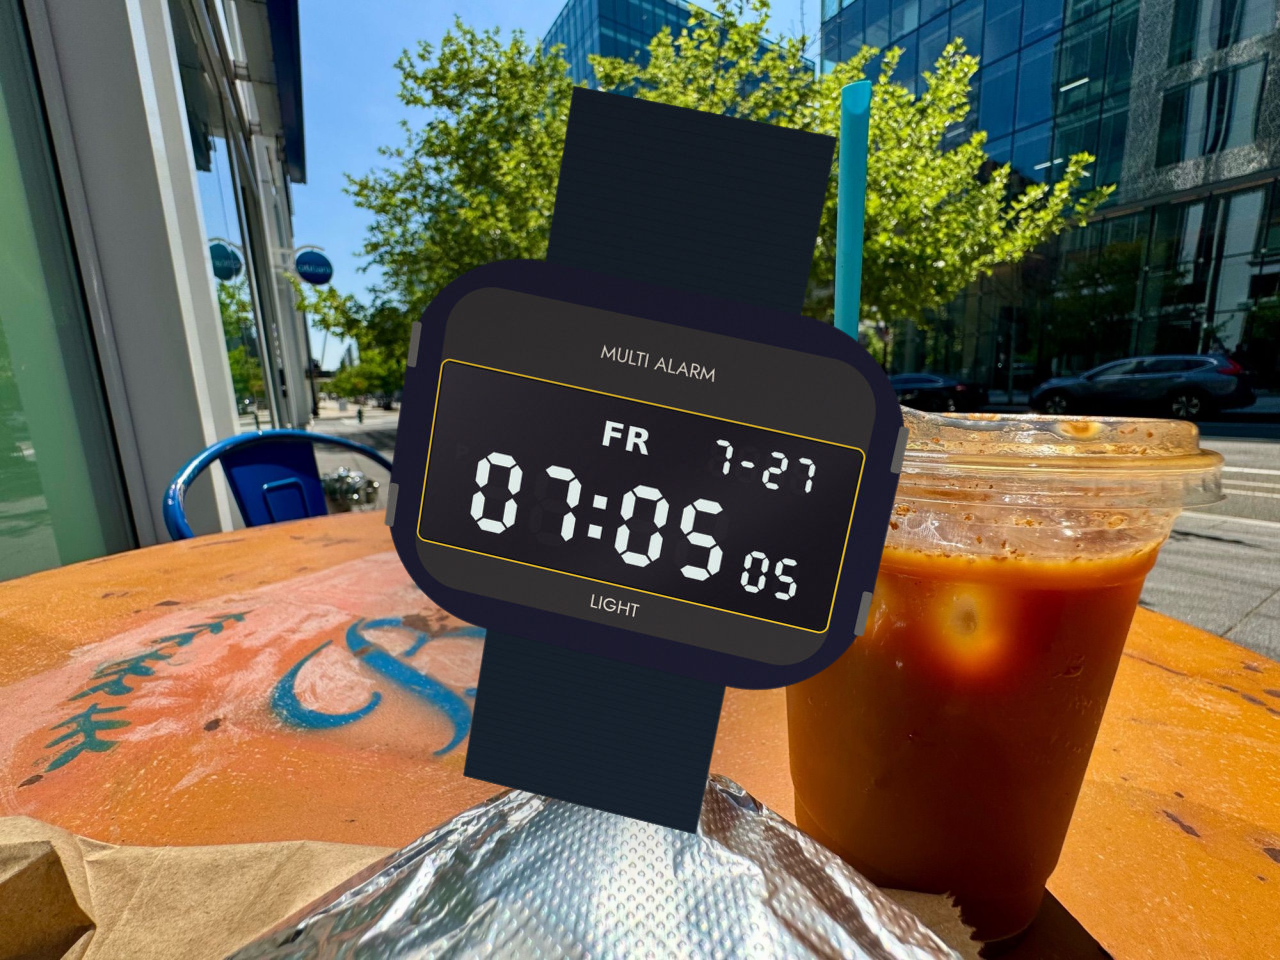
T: 7 h 05 min 05 s
